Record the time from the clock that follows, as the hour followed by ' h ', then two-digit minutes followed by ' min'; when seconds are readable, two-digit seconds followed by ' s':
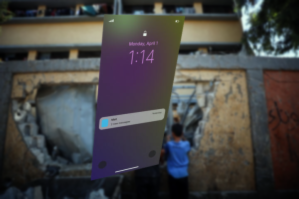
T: 1 h 14 min
